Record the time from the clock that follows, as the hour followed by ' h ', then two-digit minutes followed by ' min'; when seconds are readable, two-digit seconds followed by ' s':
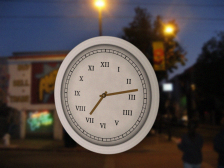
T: 7 h 13 min
